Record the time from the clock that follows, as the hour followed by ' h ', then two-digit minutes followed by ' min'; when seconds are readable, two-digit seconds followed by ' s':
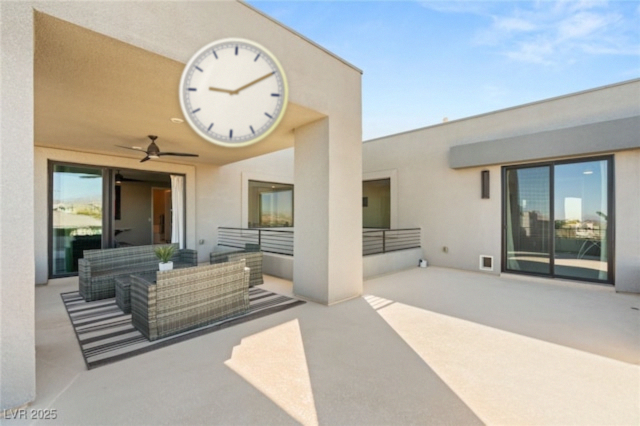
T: 9 h 10 min
